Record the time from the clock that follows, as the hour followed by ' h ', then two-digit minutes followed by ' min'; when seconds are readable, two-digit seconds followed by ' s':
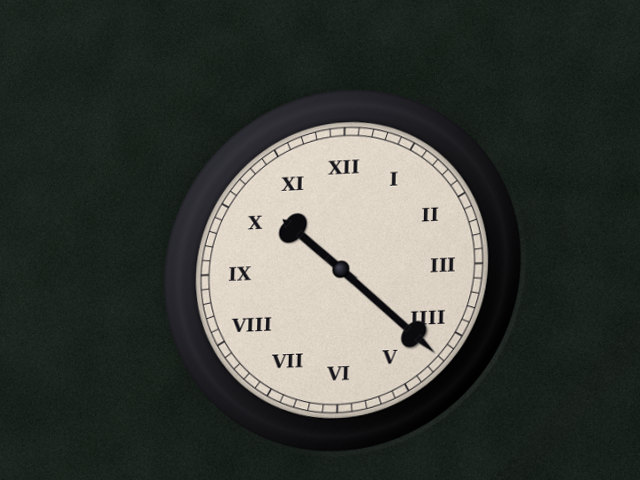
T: 10 h 22 min
